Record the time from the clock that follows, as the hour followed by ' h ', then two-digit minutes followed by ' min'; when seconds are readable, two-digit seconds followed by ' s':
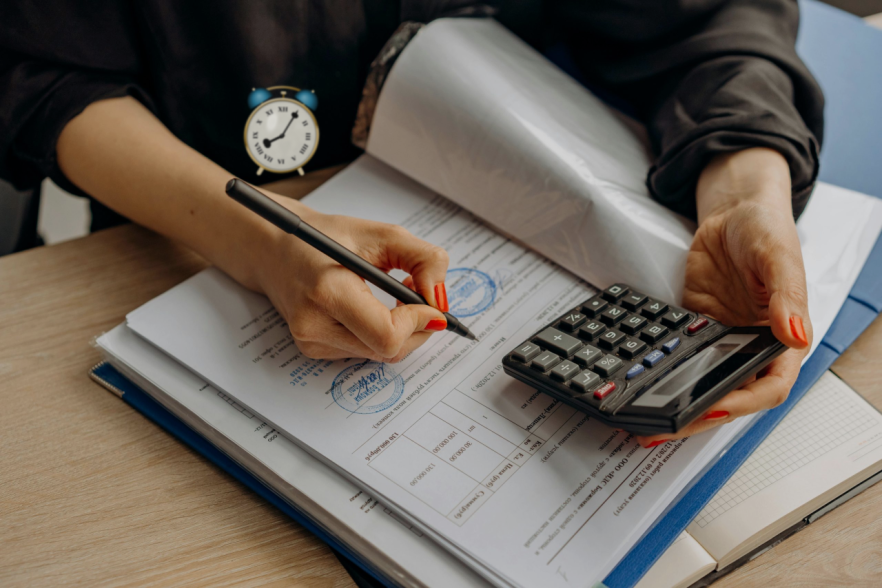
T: 8 h 05 min
